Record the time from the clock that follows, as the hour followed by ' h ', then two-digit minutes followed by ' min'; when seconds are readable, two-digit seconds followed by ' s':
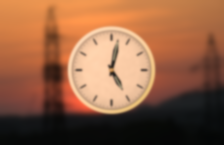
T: 5 h 02 min
